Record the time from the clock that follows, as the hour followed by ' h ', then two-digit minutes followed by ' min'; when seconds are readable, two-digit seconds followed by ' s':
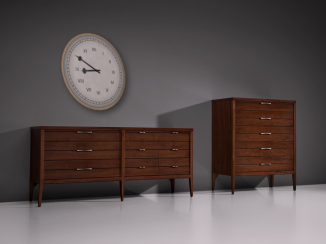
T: 8 h 50 min
